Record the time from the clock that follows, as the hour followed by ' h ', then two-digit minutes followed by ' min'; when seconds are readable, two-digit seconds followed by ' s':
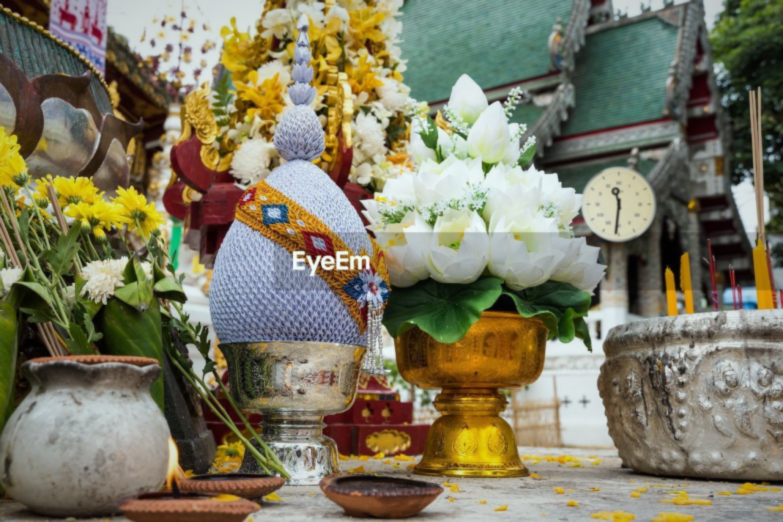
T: 11 h 31 min
